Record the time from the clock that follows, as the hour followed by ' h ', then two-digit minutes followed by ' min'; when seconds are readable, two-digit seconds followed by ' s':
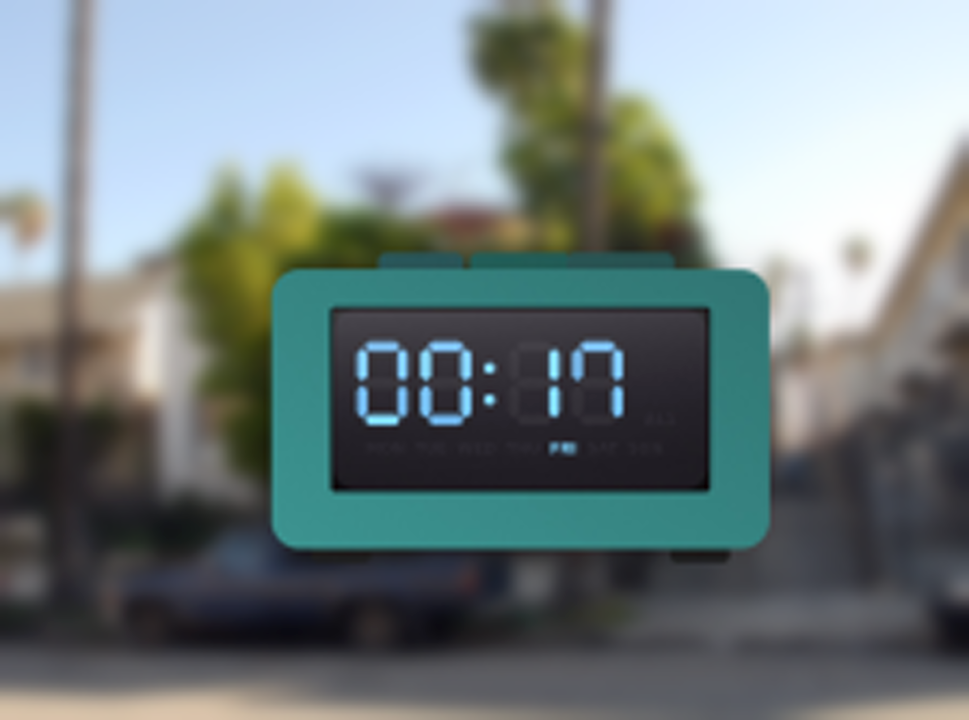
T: 0 h 17 min
